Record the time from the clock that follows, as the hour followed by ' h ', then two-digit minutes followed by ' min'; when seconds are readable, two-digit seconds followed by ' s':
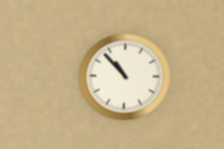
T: 10 h 53 min
